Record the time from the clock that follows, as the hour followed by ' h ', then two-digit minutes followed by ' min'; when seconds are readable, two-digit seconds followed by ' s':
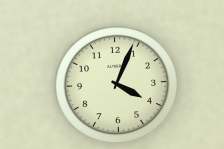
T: 4 h 04 min
